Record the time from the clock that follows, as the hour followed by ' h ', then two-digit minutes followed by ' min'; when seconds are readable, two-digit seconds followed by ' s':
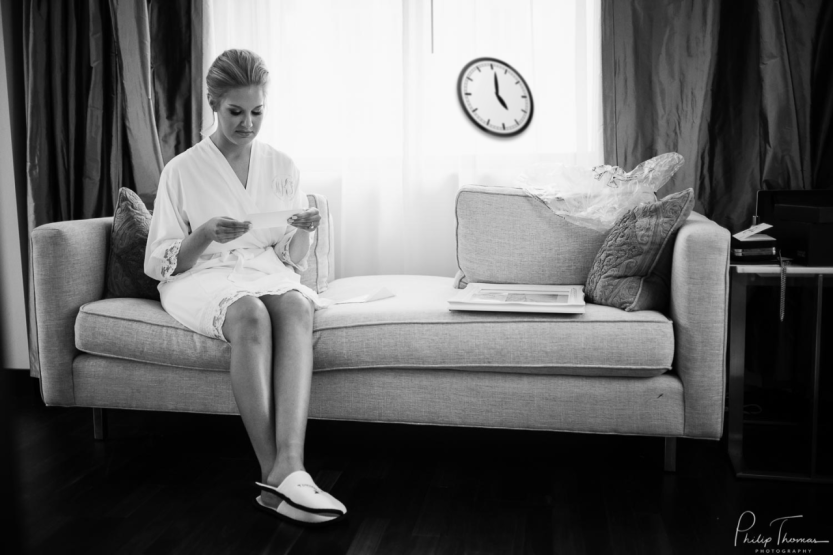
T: 5 h 01 min
